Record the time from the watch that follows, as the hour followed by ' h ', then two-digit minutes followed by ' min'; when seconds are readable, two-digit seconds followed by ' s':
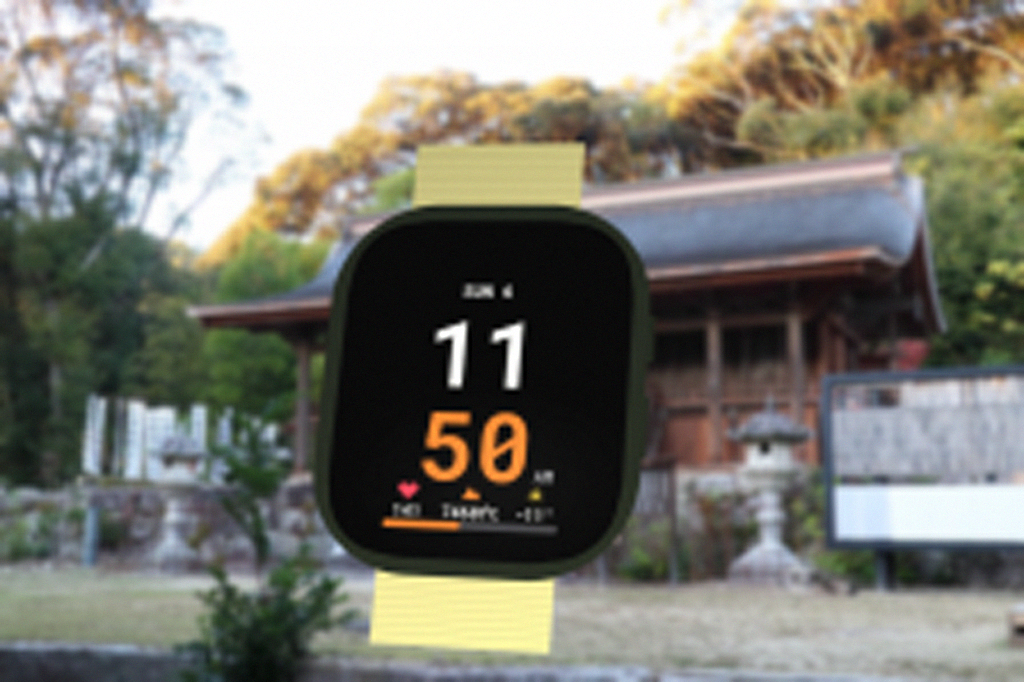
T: 11 h 50 min
